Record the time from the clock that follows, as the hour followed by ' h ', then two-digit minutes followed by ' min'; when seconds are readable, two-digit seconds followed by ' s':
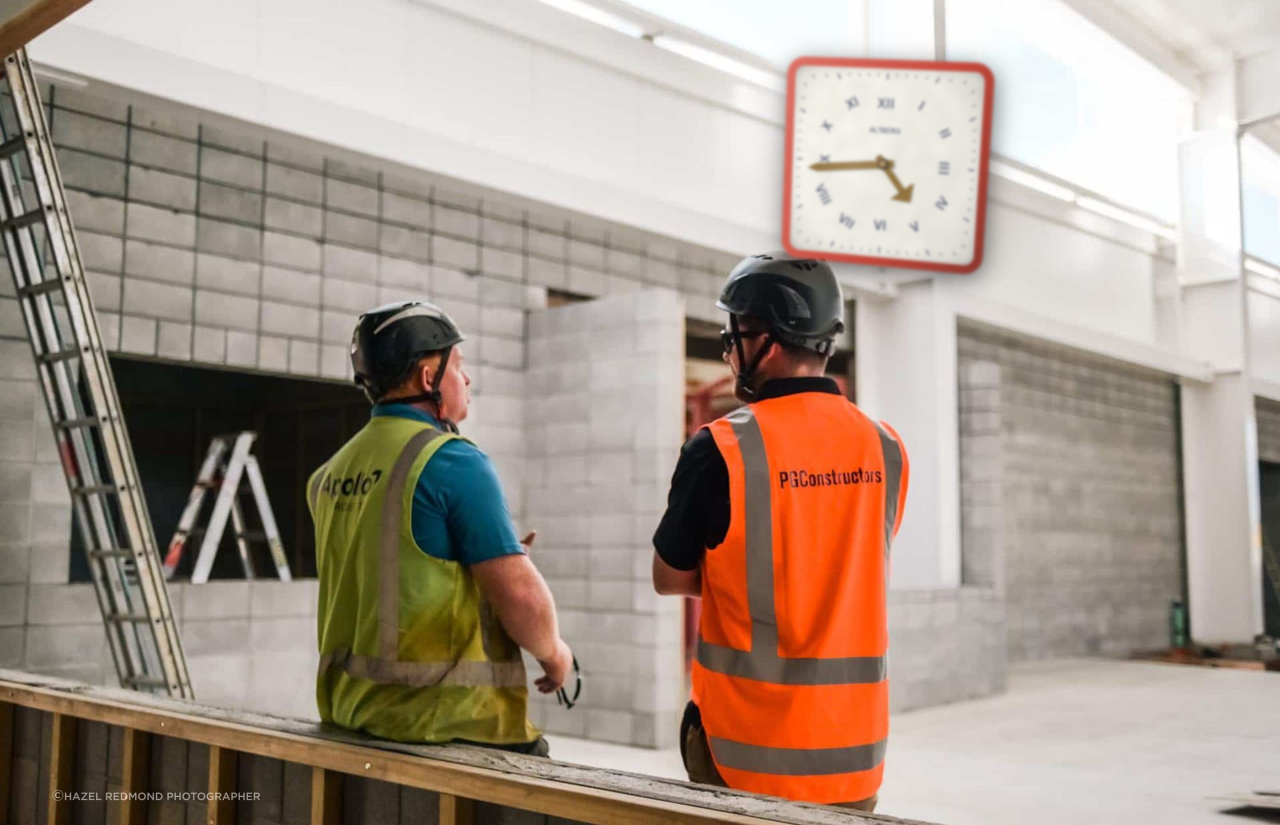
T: 4 h 44 min
